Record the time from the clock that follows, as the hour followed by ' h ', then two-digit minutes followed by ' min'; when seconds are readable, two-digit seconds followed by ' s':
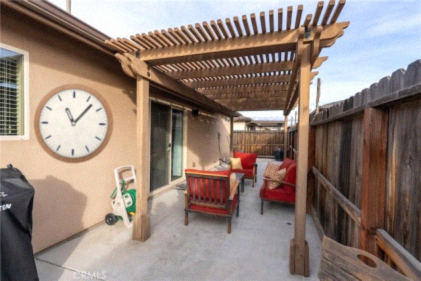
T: 11 h 07 min
